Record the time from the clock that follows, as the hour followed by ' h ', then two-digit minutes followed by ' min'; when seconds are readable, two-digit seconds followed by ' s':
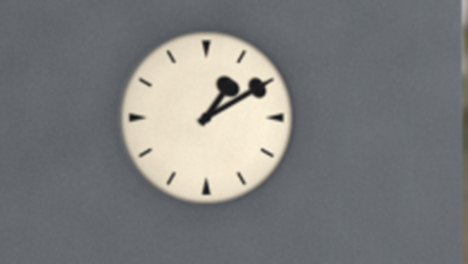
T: 1 h 10 min
